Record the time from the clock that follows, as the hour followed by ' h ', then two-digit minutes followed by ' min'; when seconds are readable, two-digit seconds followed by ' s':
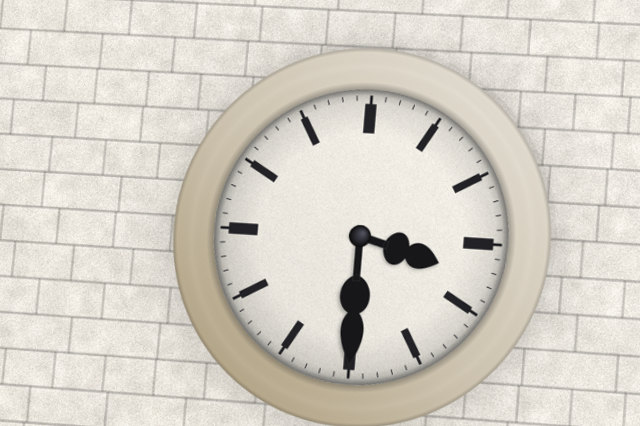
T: 3 h 30 min
